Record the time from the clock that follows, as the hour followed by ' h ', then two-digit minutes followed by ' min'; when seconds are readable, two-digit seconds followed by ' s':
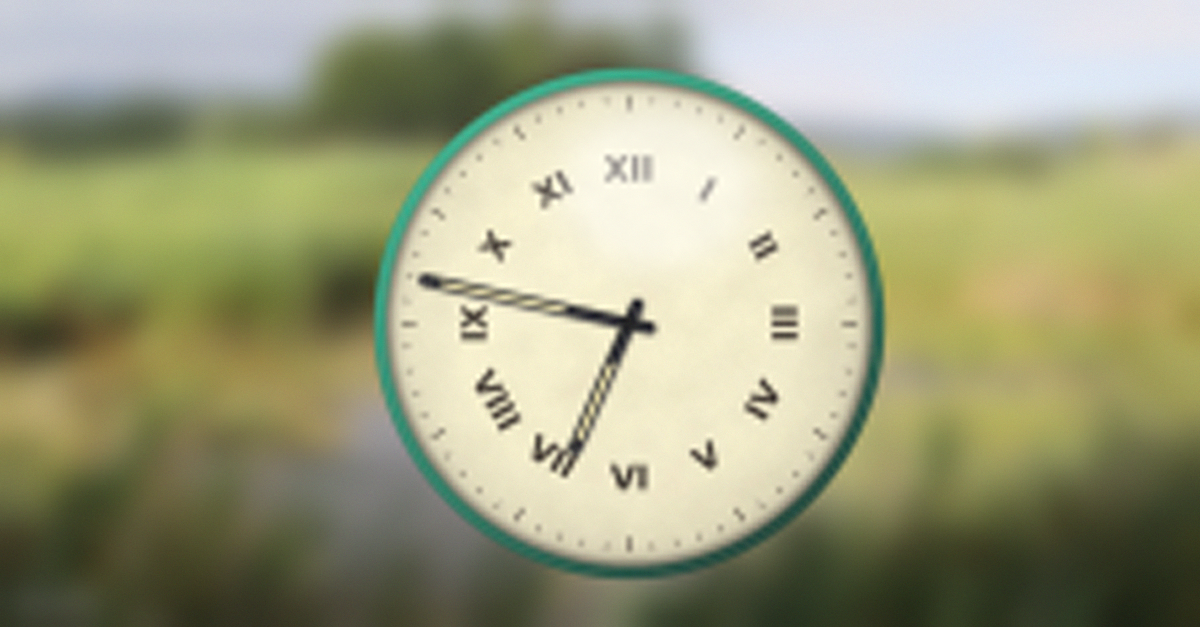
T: 6 h 47 min
